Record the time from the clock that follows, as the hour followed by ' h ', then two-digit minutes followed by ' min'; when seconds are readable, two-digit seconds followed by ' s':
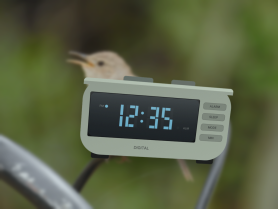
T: 12 h 35 min
